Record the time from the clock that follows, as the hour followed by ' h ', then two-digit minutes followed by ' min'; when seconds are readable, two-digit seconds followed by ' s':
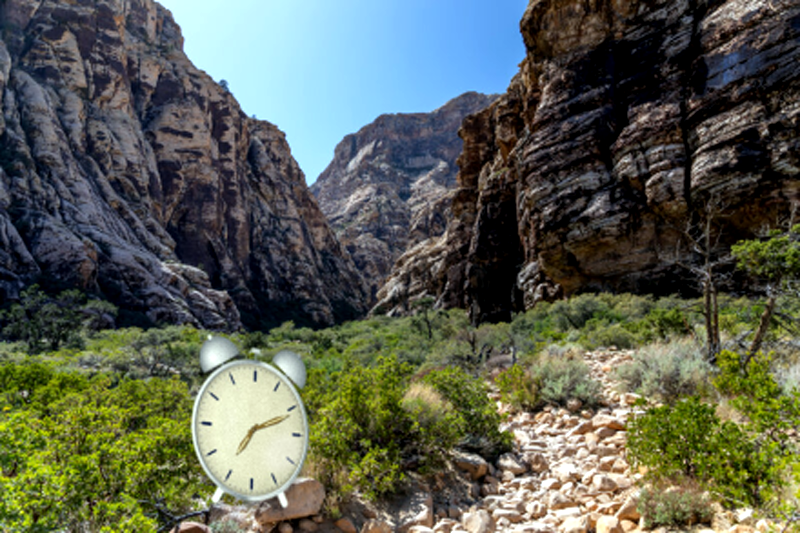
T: 7 h 11 min
